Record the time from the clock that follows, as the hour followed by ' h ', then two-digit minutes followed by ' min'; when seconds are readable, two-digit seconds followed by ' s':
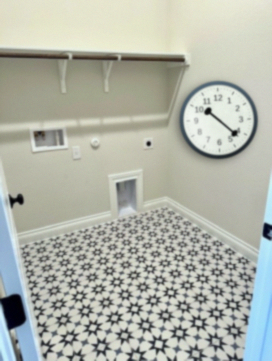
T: 10 h 22 min
